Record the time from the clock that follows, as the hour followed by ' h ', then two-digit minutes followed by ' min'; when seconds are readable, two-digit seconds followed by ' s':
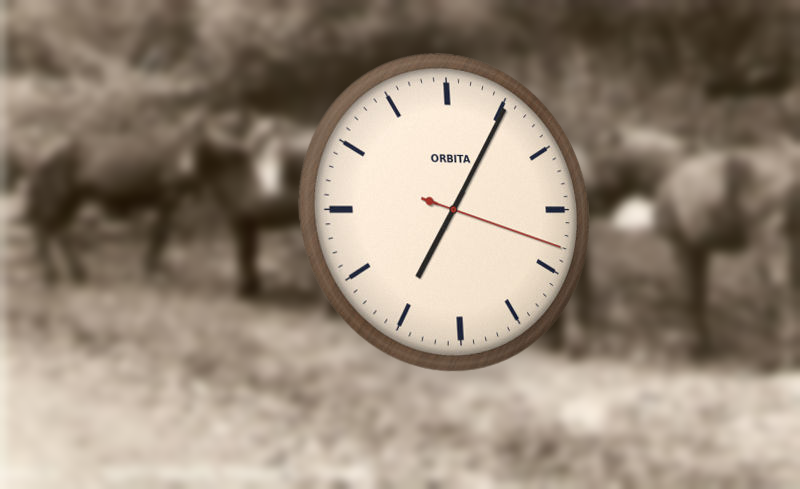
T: 7 h 05 min 18 s
